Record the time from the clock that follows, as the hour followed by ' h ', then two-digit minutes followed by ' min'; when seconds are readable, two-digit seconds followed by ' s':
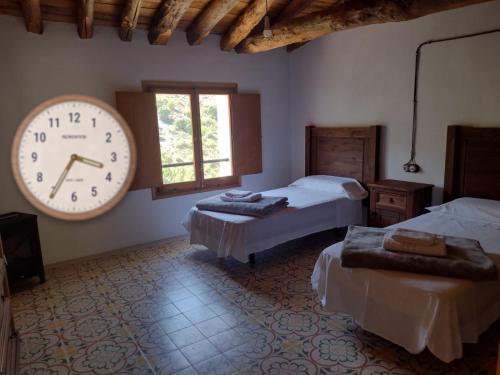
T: 3 h 35 min
